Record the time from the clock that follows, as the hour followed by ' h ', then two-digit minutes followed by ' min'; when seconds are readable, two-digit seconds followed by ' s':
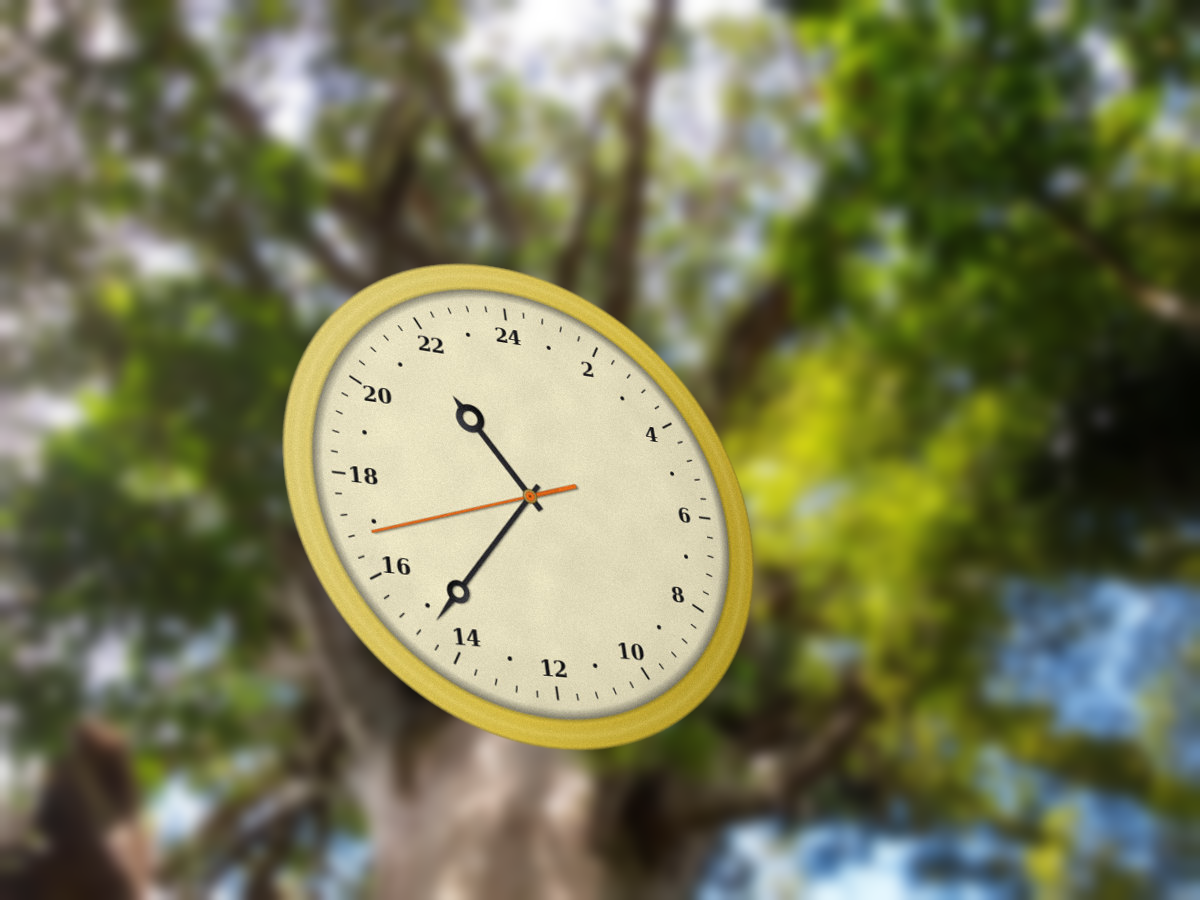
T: 21 h 36 min 42 s
